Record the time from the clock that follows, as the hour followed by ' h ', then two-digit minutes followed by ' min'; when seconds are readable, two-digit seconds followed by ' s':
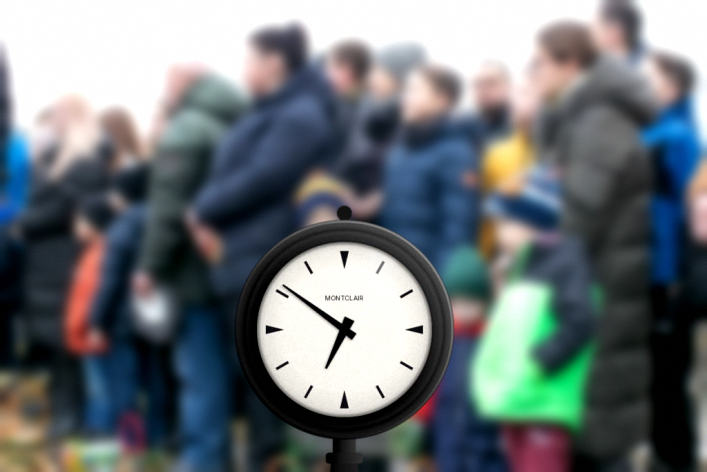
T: 6 h 51 min
